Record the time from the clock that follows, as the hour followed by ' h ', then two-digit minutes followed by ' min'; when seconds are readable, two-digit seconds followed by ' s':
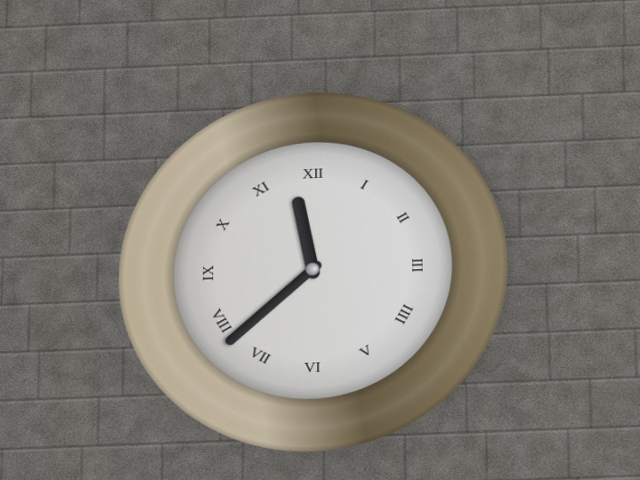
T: 11 h 38 min
